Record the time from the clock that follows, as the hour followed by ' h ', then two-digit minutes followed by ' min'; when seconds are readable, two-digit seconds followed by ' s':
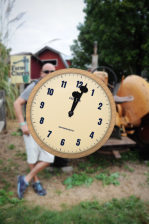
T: 12 h 02 min
